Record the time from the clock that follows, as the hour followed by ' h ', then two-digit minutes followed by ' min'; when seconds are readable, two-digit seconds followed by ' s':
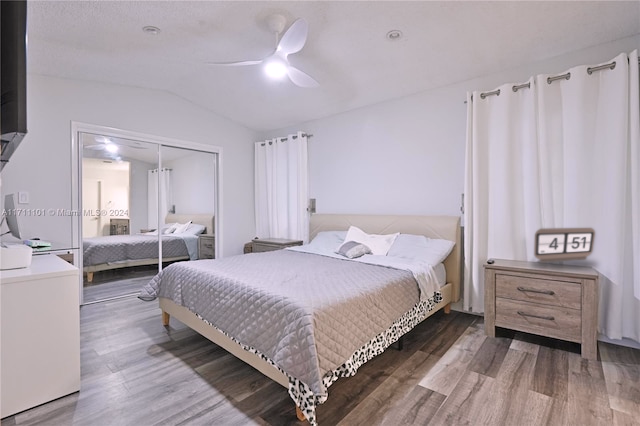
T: 4 h 51 min
